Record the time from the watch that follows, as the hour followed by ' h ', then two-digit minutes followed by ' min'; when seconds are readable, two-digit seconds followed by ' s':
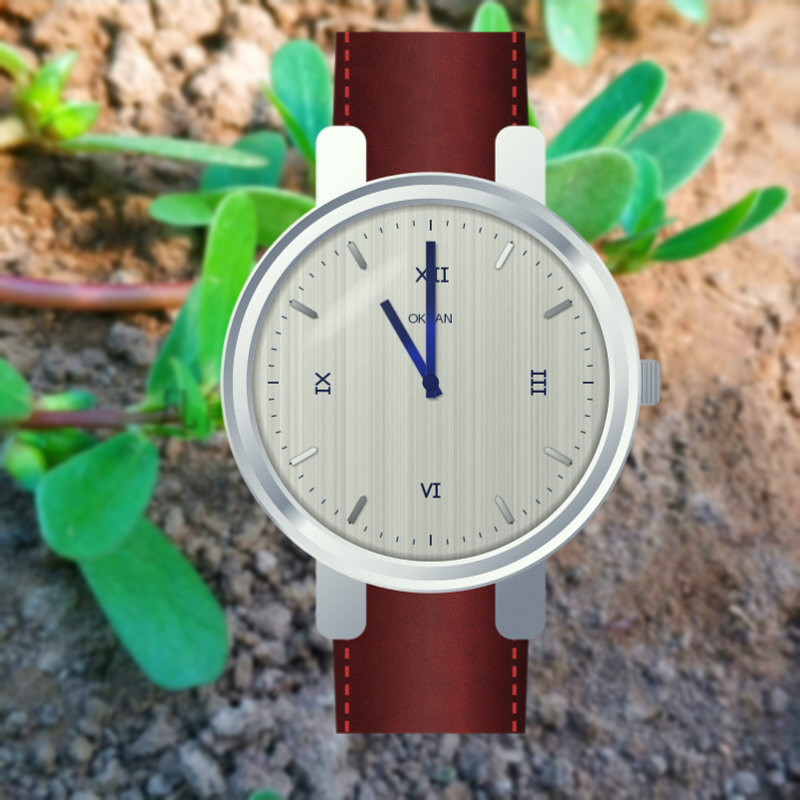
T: 11 h 00 min
